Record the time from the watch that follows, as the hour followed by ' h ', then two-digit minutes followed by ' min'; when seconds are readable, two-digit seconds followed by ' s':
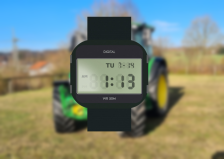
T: 1 h 13 min
